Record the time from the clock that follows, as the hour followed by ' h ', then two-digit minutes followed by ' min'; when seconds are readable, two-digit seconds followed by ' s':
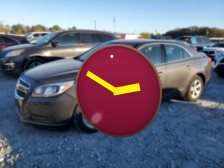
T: 2 h 51 min
